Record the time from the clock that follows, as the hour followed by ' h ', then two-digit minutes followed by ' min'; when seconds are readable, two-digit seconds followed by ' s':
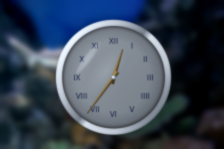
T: 12 h 36 min
